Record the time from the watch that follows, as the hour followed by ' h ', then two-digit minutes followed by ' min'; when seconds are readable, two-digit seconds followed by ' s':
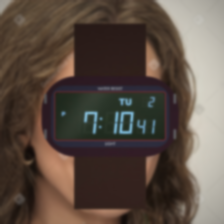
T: 7 h 10 min 41 s
